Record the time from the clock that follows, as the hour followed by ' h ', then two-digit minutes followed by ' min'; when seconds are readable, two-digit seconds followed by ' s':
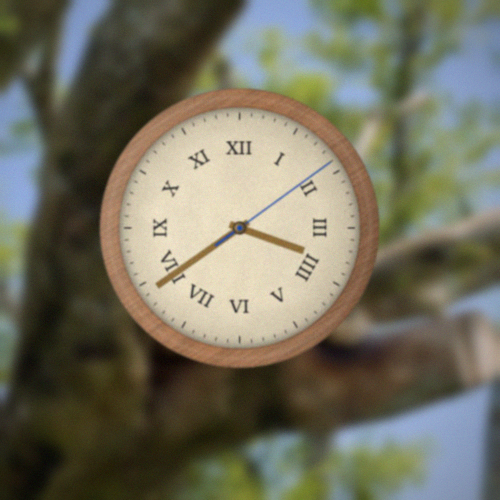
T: 3 h 39 min 09 s
